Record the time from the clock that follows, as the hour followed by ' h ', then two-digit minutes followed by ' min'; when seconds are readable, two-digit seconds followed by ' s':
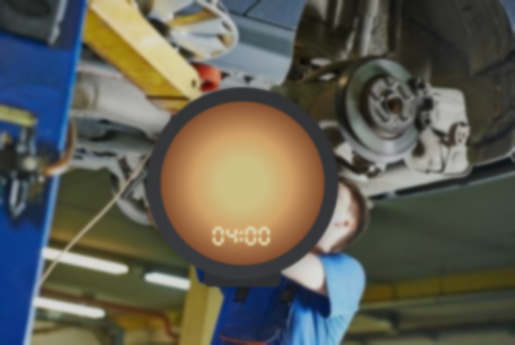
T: 4 h 00 min
